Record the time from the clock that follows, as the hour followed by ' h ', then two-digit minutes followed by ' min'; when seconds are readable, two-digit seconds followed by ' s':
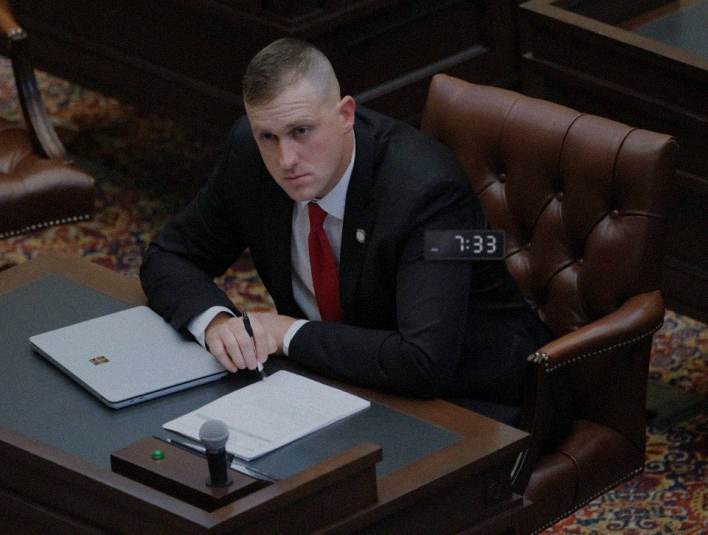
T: 7 h 33 min
